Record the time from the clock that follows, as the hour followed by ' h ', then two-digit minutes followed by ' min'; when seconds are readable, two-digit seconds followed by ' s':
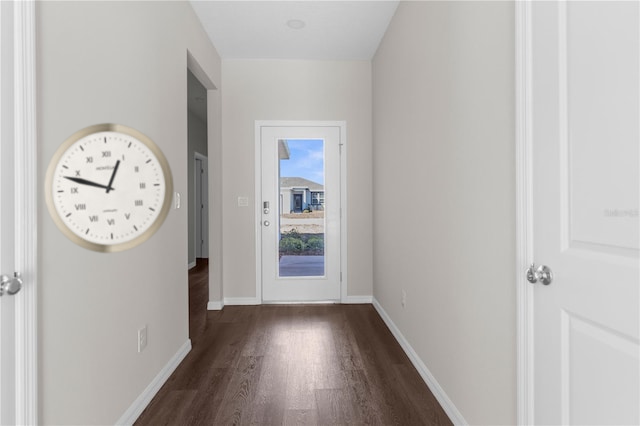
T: 12 h 48 min
